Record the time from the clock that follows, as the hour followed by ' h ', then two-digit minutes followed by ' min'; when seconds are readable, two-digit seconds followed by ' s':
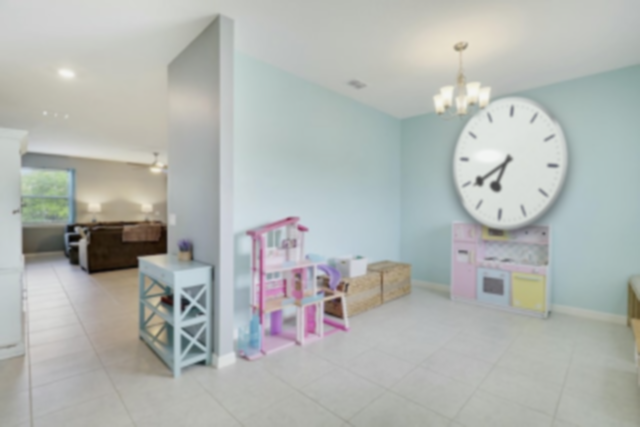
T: 6 h 39 min
